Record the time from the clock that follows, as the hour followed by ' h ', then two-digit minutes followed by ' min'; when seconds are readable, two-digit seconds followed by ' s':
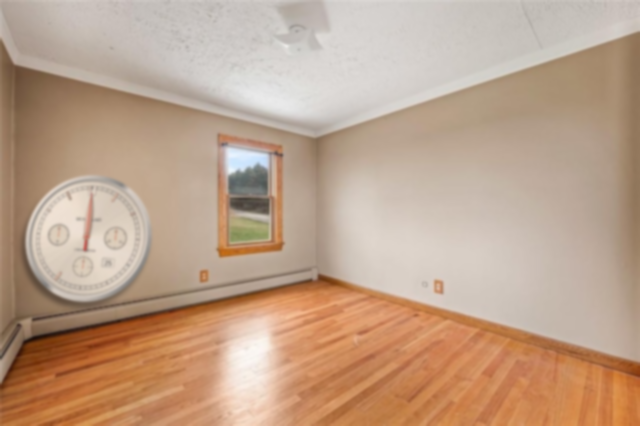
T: 12 h 00 min
